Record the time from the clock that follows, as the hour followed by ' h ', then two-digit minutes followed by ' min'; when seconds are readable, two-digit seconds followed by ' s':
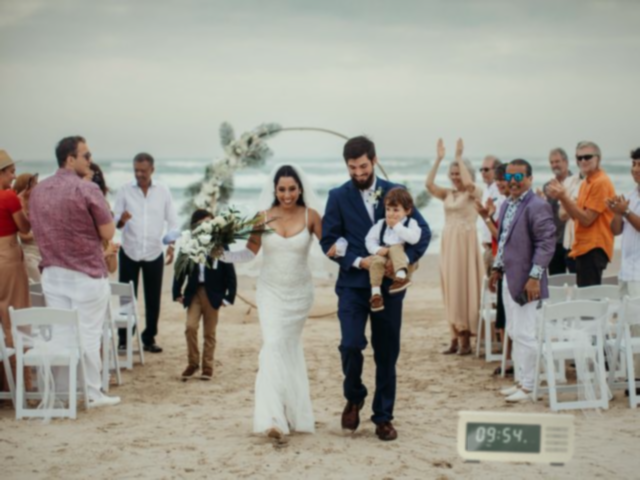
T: 9 h 54 min
